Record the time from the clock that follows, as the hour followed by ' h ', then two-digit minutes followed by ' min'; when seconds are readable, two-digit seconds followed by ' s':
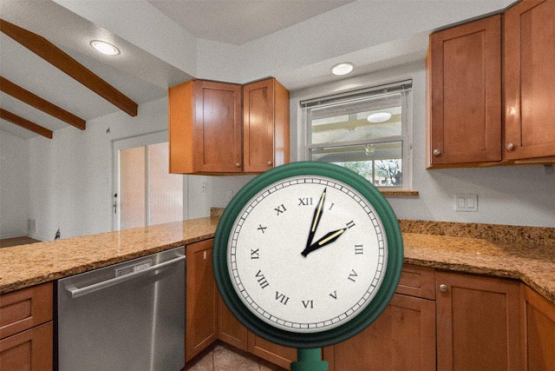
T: 2 h 03 min
